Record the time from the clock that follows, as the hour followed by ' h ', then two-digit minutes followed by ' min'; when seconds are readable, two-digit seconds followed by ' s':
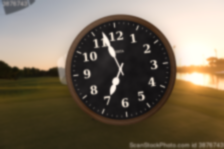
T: 6 h 57 min
